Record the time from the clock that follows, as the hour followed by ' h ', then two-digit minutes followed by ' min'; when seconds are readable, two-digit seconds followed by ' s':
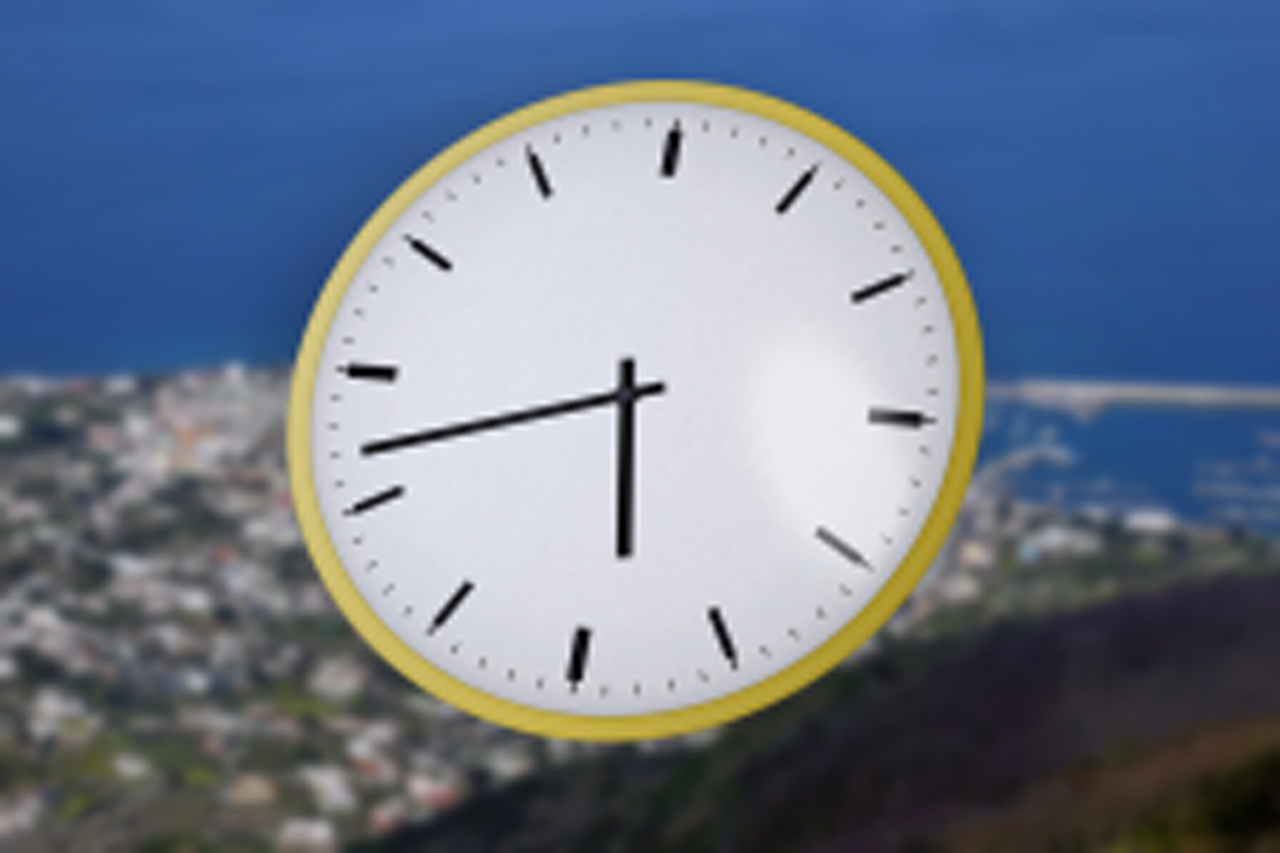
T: 5 h 42 min
